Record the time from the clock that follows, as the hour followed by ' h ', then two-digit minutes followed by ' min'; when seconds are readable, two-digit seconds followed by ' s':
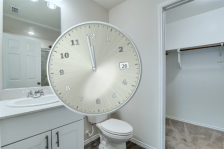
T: 11 h 59 min
